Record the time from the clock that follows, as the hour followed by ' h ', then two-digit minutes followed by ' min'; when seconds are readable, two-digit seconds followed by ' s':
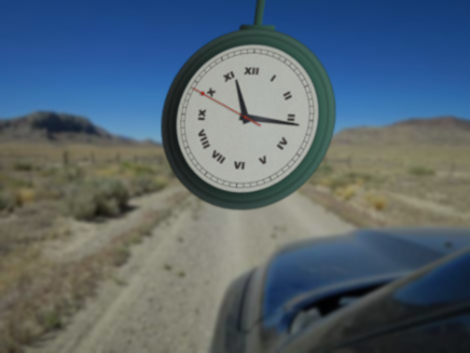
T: 11 h 15 min 49 s
